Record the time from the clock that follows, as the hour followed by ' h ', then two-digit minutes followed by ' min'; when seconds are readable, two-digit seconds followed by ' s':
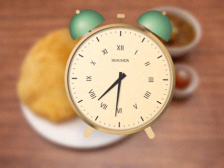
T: 7 h 31 min
